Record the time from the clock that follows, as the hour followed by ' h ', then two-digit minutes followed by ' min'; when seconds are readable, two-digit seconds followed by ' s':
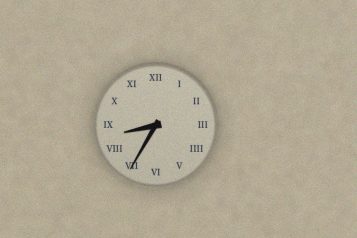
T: 8 h 35 min
